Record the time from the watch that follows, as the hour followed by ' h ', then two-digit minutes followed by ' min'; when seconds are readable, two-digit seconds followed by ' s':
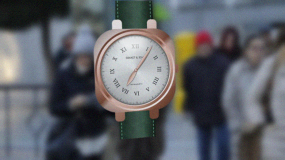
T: 7 h 06 min
